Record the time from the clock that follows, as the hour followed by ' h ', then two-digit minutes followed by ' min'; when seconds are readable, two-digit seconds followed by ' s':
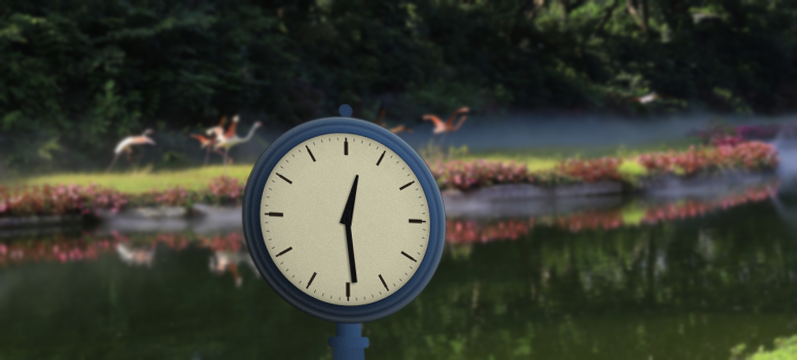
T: 12 h 29 min
